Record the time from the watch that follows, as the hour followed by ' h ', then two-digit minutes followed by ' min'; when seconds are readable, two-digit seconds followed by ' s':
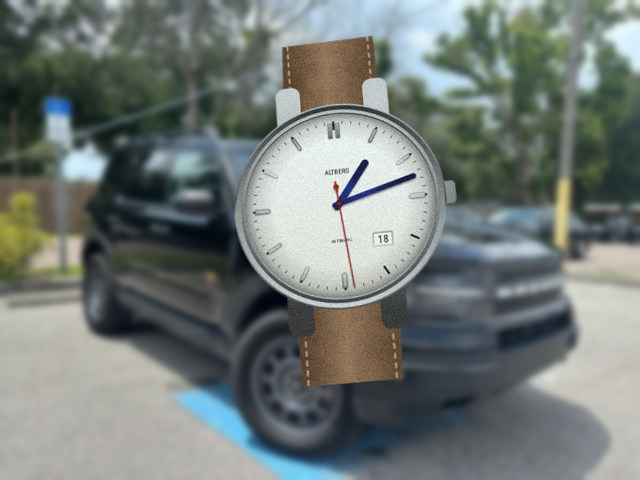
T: 1 h 12 min 29 s
